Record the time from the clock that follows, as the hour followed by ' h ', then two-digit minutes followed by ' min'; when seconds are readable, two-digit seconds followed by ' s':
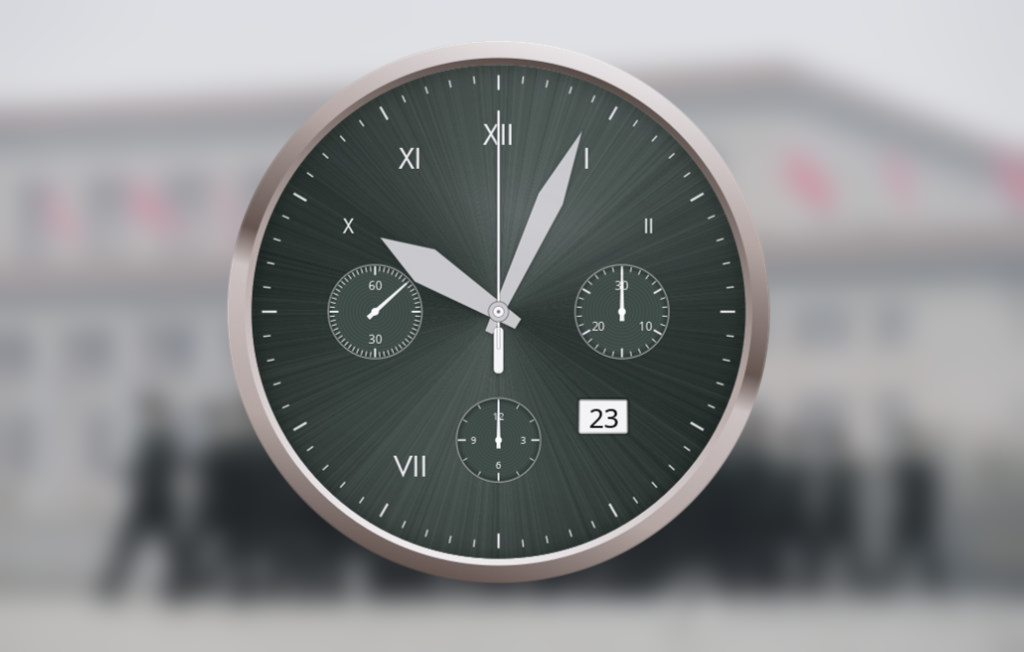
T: 10 h 04 min 08 s
